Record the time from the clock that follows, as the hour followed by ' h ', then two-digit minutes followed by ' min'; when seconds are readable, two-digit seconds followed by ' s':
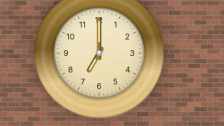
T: 7 h 00 min
